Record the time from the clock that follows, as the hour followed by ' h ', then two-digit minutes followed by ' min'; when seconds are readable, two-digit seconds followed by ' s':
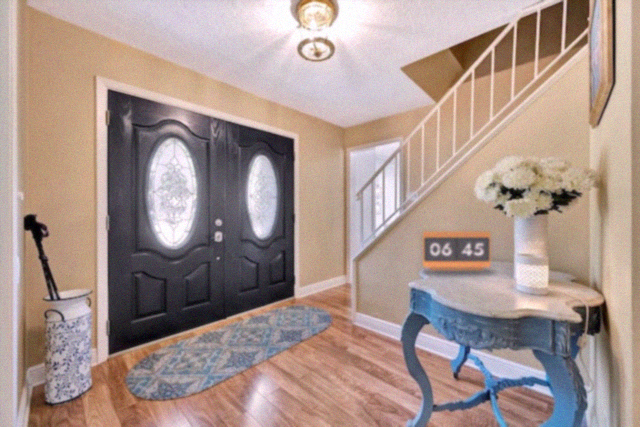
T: 6 h 45 min
